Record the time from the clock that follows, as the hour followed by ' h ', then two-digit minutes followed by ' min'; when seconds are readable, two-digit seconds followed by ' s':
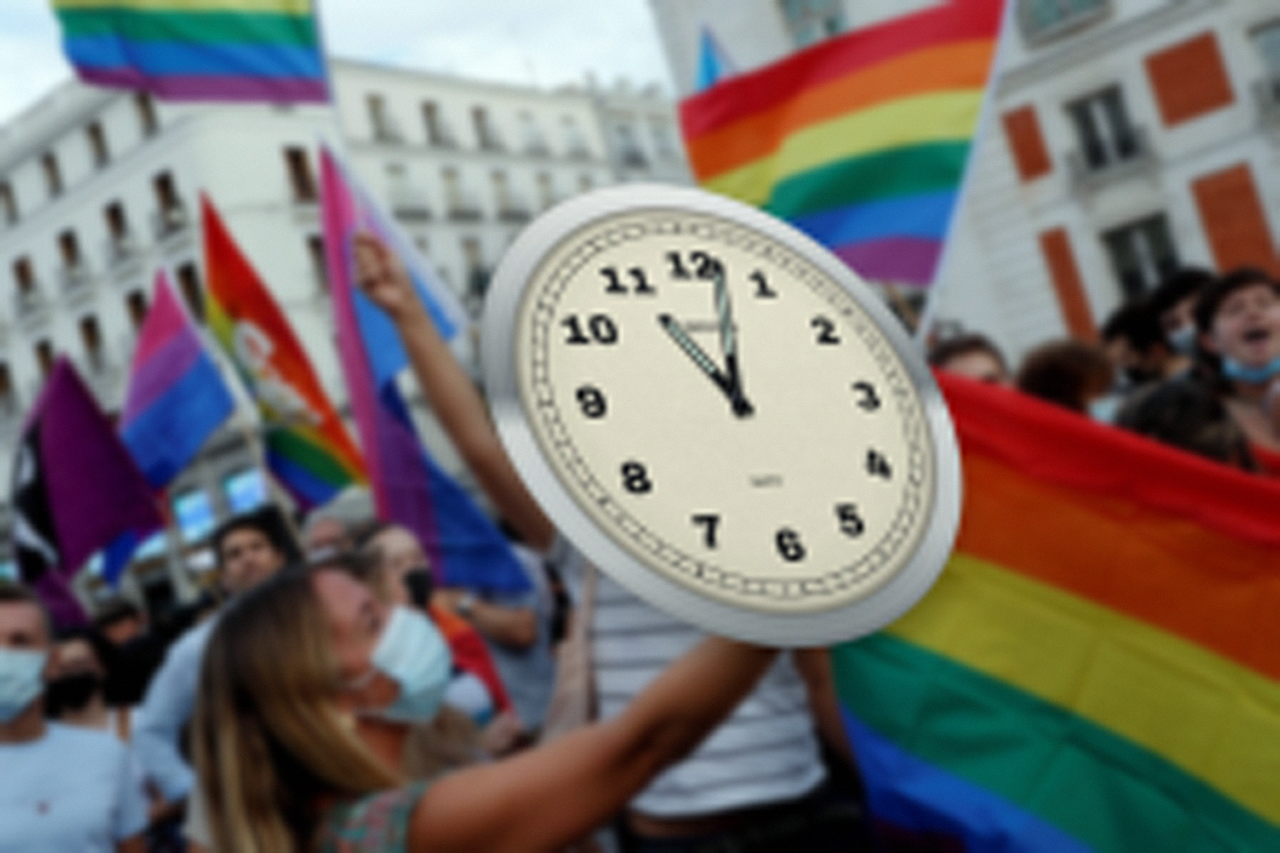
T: 11 h 02 min
